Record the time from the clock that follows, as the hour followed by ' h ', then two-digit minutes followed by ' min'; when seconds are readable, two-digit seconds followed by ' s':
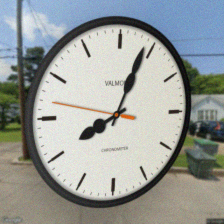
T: 8 h 03 min 47 s
